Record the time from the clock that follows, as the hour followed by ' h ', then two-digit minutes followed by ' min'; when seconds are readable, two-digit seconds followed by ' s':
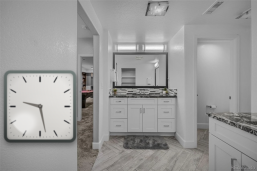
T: 9 h 28 min
